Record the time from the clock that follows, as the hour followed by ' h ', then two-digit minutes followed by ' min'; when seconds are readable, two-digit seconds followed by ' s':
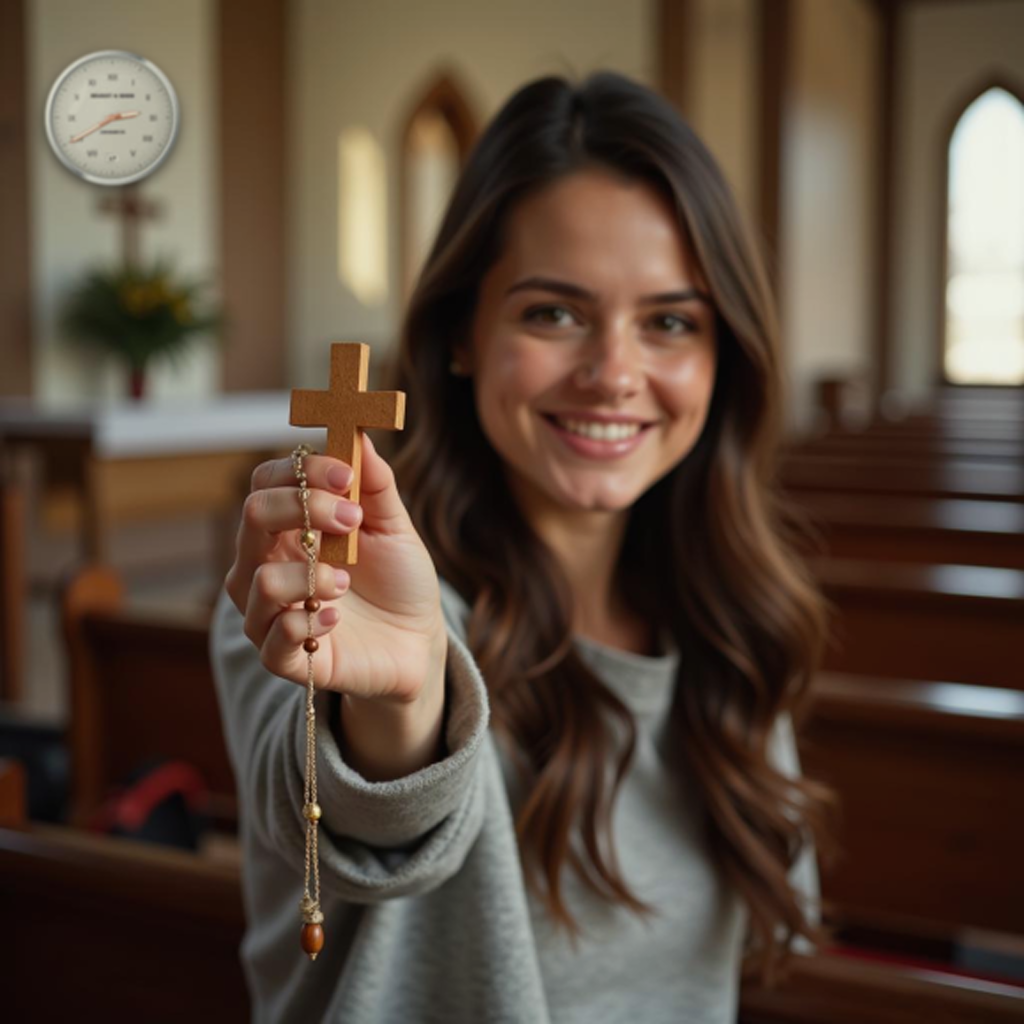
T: 2 h 40 min
